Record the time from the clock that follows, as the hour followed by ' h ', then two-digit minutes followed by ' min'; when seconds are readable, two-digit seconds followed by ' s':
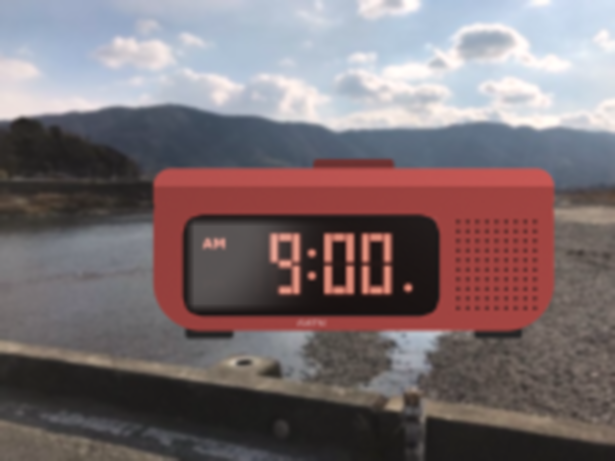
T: 9 h 00 min
